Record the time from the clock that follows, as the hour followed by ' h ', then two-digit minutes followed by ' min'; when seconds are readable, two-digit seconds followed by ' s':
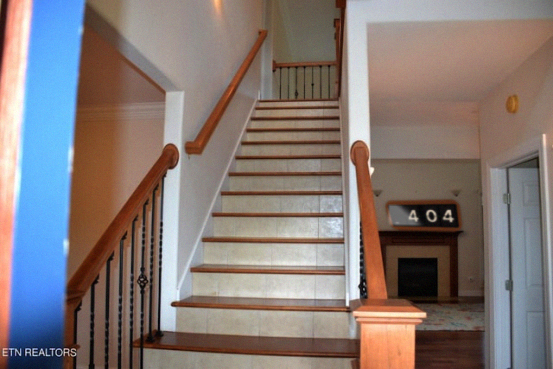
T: 4 h 04 min
